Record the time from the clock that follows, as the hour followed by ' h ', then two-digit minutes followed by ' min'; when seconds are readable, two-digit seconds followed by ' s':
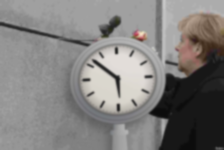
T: 5 h 52 min
